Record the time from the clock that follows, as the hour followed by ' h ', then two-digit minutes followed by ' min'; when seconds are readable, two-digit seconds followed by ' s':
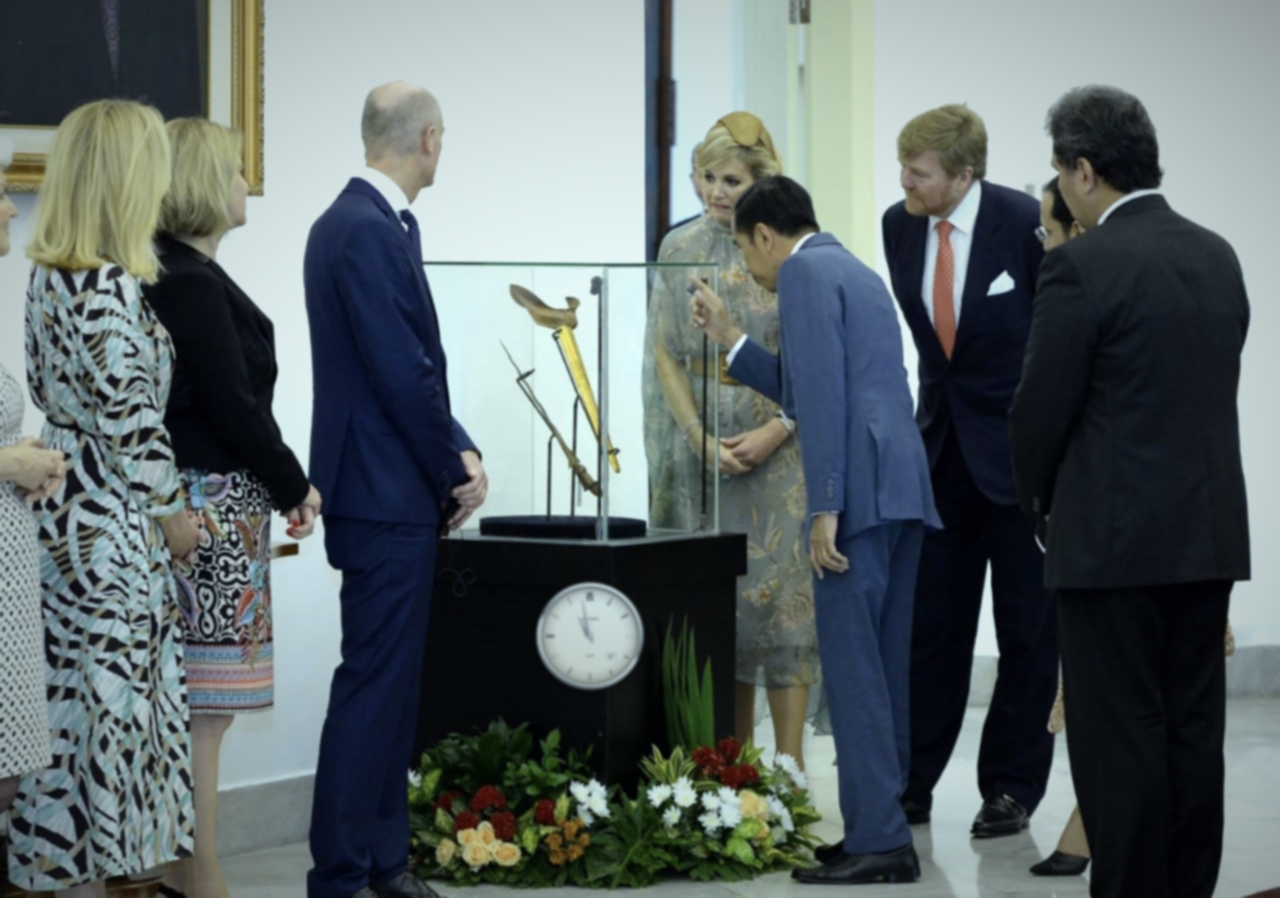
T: 10 h 58 min
